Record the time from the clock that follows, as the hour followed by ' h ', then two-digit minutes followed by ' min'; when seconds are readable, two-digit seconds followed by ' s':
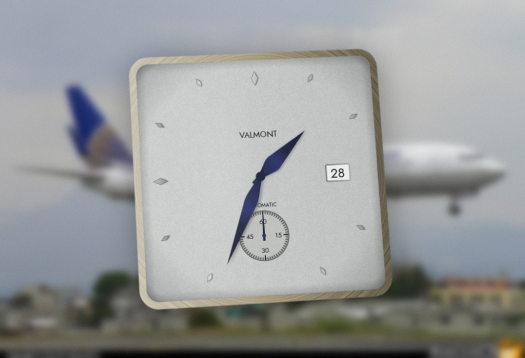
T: 1 h 34 min
